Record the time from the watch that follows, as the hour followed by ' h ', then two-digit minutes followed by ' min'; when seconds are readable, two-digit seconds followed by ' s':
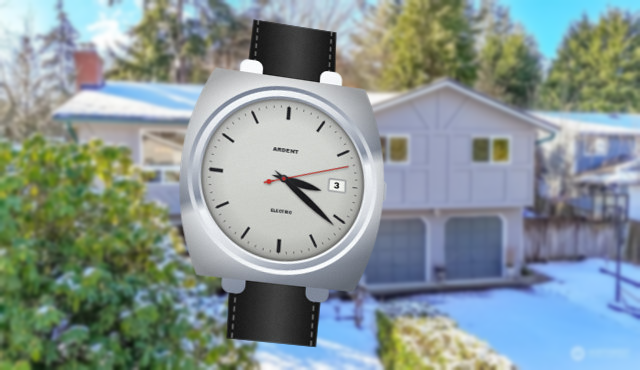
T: 3 h 21 min 12 s
